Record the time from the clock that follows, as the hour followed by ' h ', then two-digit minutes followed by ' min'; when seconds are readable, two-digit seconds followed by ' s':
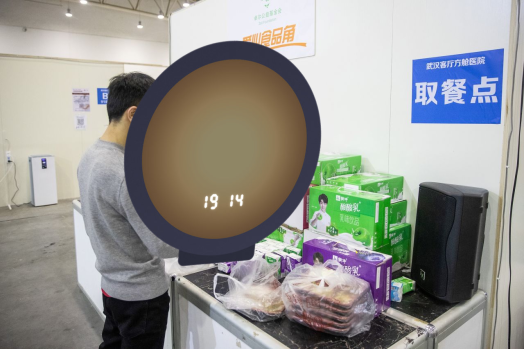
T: 19 h 14 min
